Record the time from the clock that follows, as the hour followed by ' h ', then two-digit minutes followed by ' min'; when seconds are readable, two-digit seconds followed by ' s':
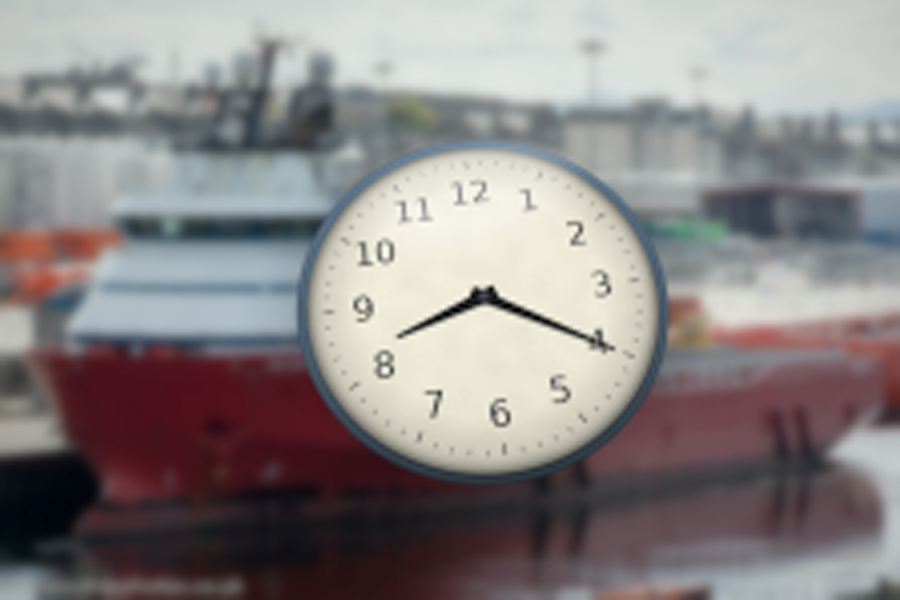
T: 8 h 20 min
